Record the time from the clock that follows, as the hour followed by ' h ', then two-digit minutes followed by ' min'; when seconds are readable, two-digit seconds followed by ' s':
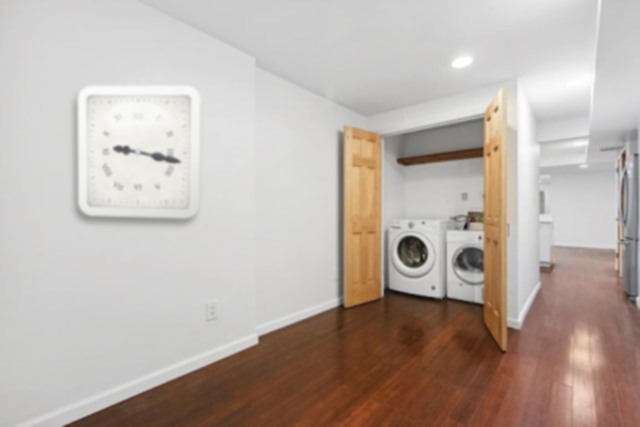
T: 9 h 17 min
